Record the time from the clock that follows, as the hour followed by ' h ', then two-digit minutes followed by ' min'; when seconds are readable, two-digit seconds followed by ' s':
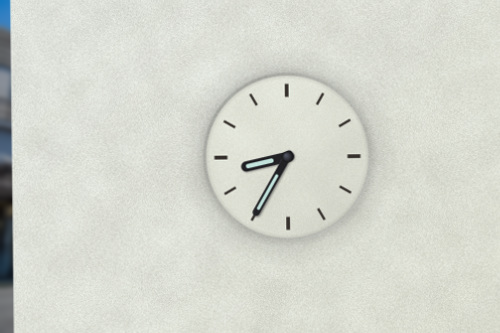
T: 8 h 35 min
